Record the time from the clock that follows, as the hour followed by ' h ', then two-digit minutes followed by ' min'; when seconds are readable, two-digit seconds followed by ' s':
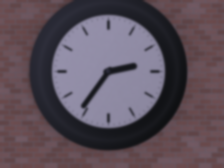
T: 2 h 36 min
